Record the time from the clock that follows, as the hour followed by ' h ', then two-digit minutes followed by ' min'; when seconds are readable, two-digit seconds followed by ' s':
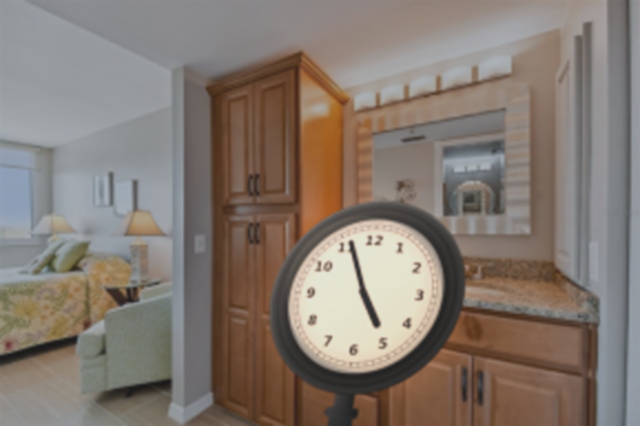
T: 4 h 56 min
